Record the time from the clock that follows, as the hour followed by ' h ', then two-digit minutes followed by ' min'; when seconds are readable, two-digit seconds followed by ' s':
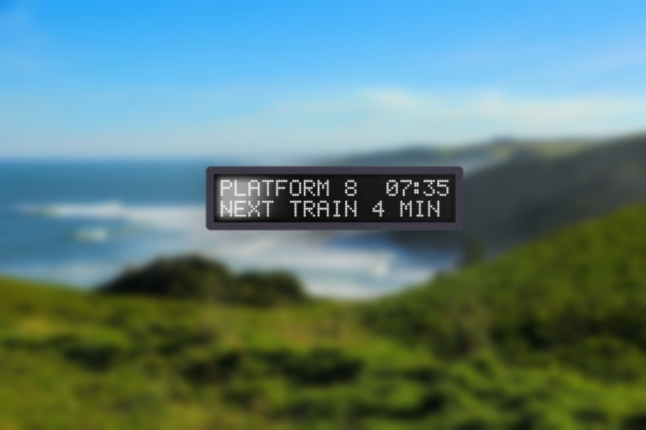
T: 7 h 35 min
